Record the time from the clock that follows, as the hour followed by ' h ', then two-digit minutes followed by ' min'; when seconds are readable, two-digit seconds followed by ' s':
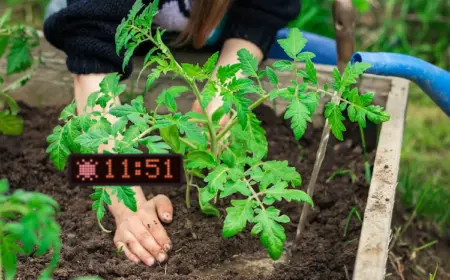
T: 11 h 51 min
